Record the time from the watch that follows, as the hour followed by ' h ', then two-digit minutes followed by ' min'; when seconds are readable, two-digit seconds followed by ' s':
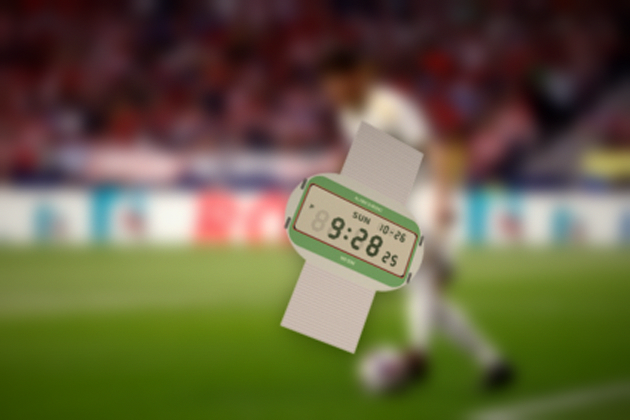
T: 9 h 28 min 25 s
